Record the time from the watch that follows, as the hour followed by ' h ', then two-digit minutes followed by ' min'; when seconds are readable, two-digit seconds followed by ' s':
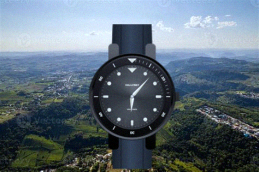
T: 6 h 07 min
